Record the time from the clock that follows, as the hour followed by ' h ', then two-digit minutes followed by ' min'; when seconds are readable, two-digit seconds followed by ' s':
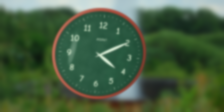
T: 4 h 10 min
